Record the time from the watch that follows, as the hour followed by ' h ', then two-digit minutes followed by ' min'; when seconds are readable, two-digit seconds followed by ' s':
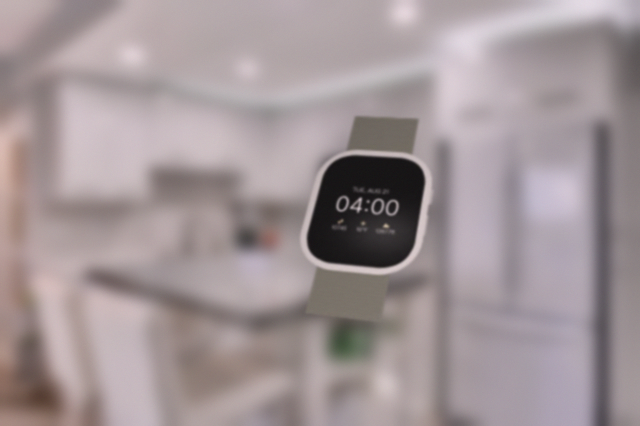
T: 4 h 00 min
